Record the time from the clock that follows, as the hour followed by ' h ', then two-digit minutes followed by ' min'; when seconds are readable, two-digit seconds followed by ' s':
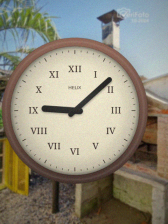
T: 9 h 08 min
